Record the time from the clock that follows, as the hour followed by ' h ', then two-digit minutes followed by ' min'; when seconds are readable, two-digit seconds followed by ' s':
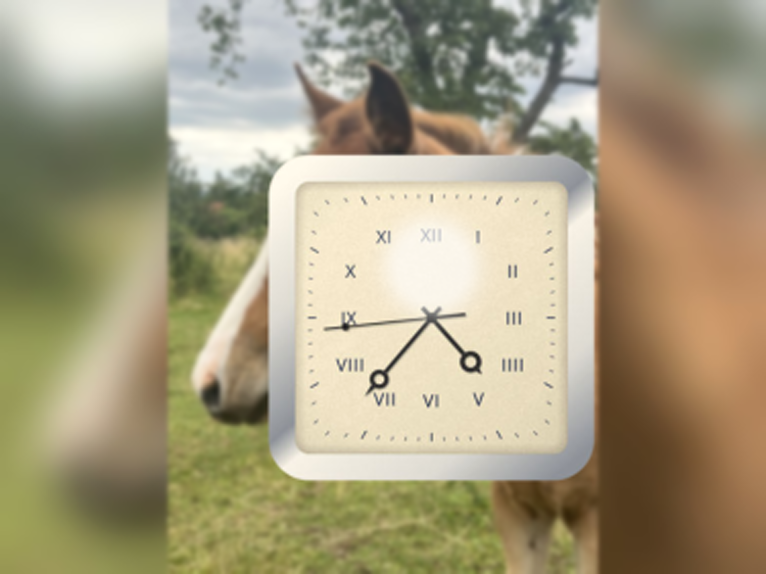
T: 4 h 36 min 44 s
